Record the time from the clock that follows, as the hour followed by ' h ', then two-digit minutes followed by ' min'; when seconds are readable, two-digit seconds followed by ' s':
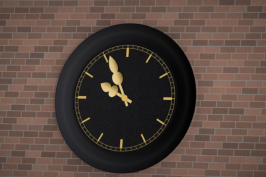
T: 9 h 56 min
